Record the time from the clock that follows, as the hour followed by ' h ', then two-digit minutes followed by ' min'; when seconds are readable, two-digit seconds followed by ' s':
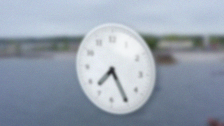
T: 7 h 25 min
